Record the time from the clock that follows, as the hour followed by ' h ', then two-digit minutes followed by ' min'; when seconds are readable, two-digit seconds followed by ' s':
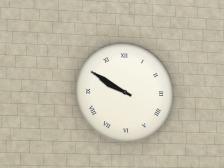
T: 9 h 50 min
